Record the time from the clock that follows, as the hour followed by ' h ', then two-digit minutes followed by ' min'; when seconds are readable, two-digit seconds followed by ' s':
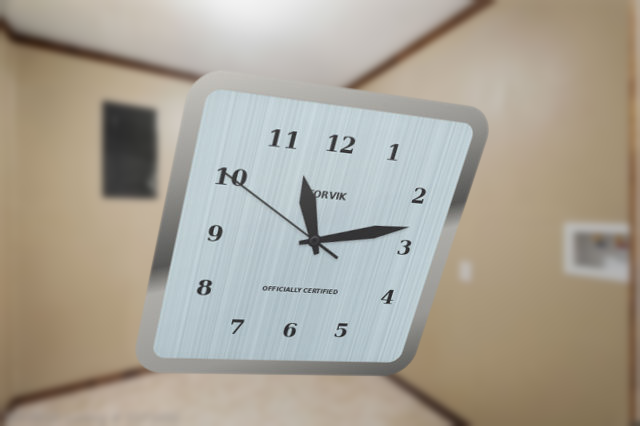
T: 11 h 12 min 50 s
